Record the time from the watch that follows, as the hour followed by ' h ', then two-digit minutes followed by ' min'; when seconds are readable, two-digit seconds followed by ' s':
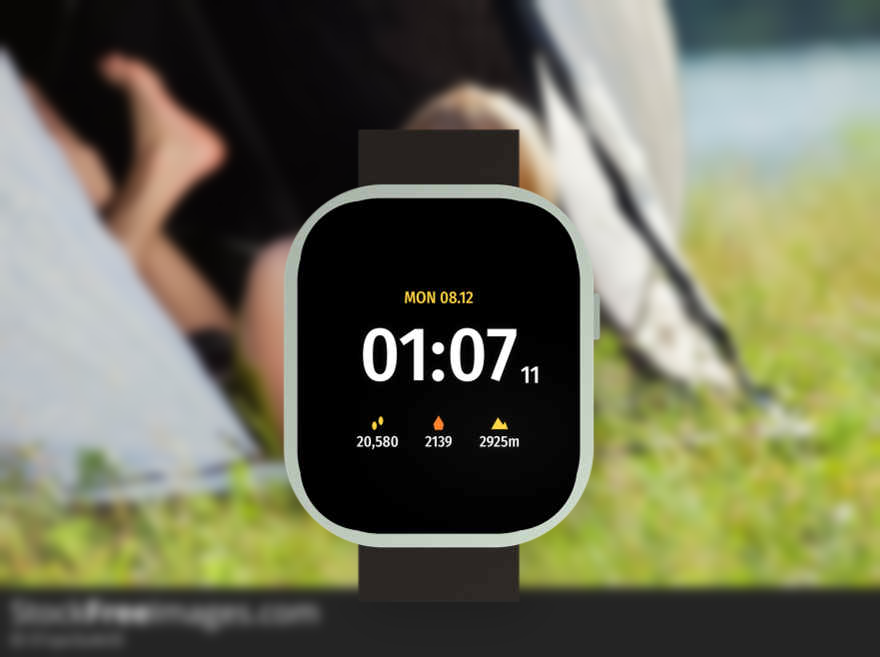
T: 1 h 07 min 11 s
